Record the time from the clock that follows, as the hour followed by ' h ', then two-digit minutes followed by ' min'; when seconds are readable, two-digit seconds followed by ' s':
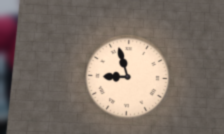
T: 8 h 57 min
